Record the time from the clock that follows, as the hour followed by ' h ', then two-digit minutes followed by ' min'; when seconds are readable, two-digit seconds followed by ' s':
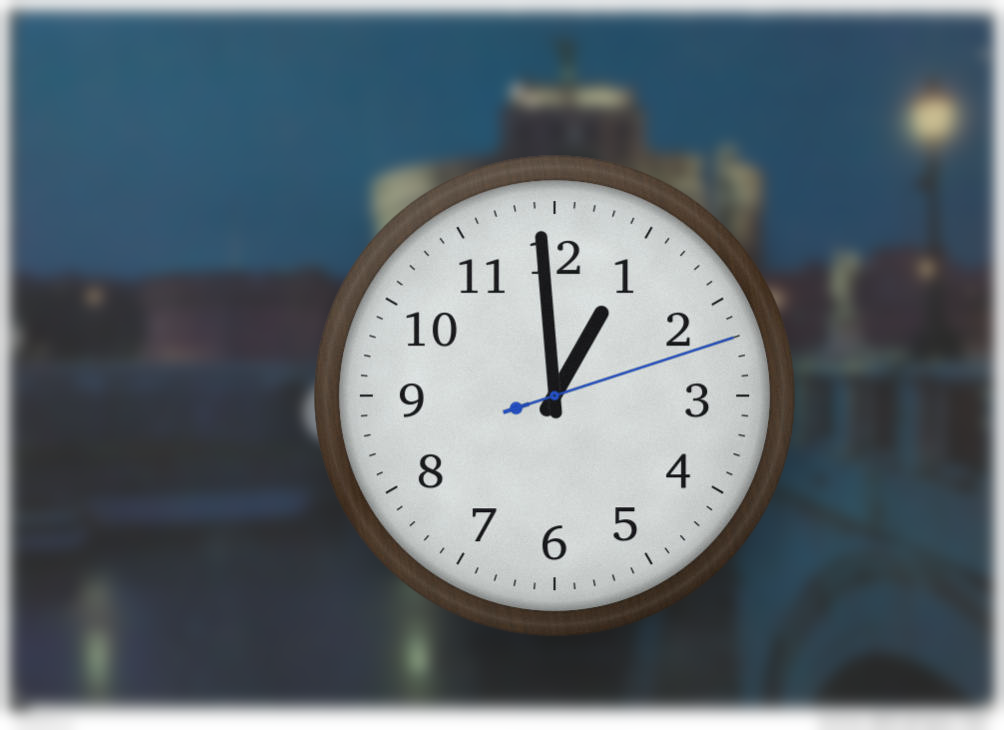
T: 12 h 59 min 12 s
